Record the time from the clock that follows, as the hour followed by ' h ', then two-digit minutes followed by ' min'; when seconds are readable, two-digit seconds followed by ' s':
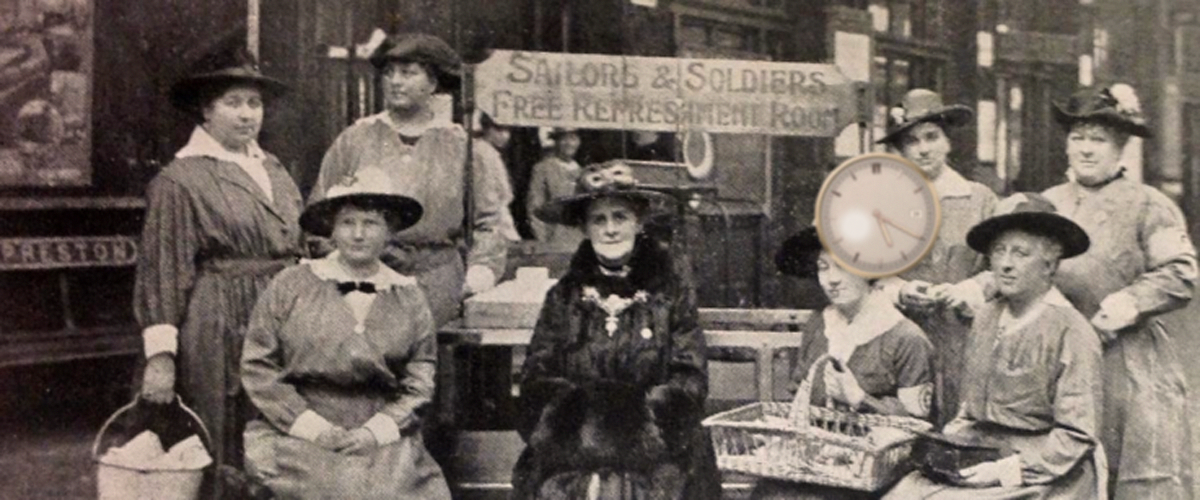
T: 5 h 20 min
